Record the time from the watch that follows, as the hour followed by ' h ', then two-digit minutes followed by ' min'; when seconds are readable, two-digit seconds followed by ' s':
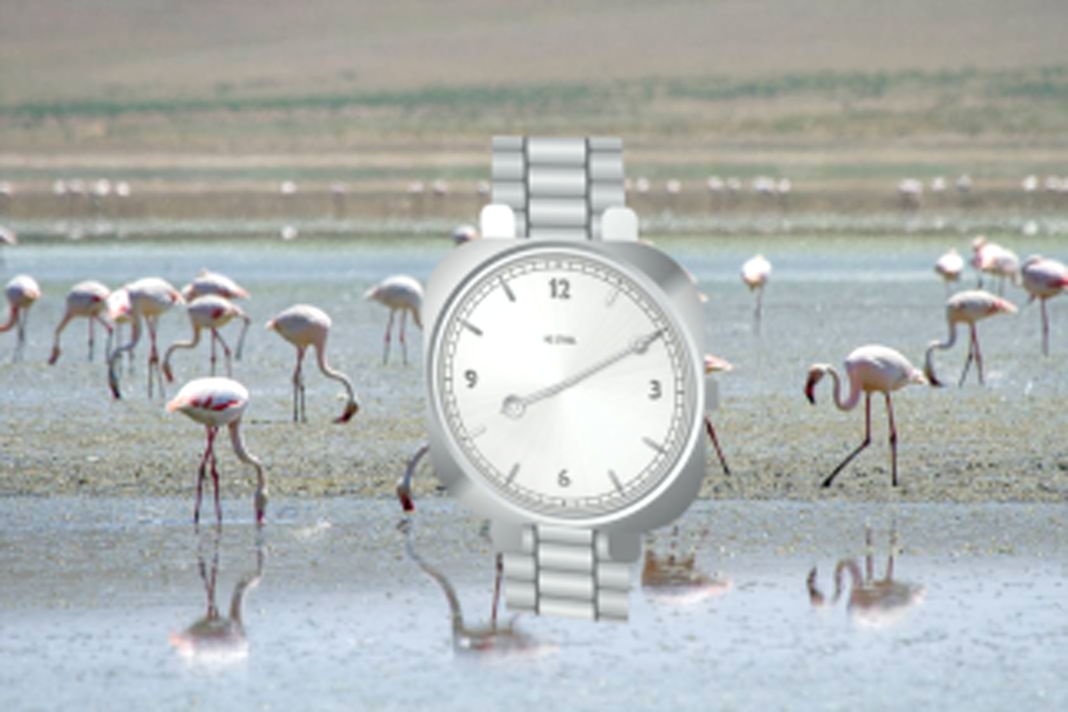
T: 8 h 10 min
